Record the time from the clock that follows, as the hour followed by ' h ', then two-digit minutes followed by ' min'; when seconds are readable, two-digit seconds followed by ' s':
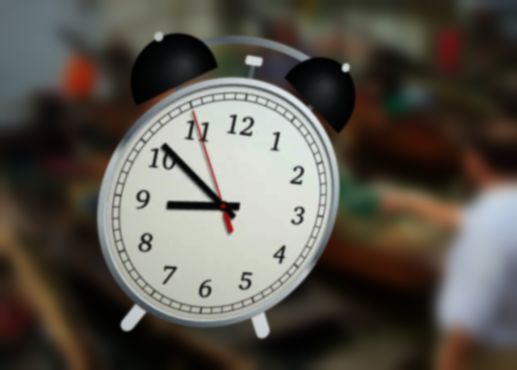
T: 8 h 50 min 55 s
